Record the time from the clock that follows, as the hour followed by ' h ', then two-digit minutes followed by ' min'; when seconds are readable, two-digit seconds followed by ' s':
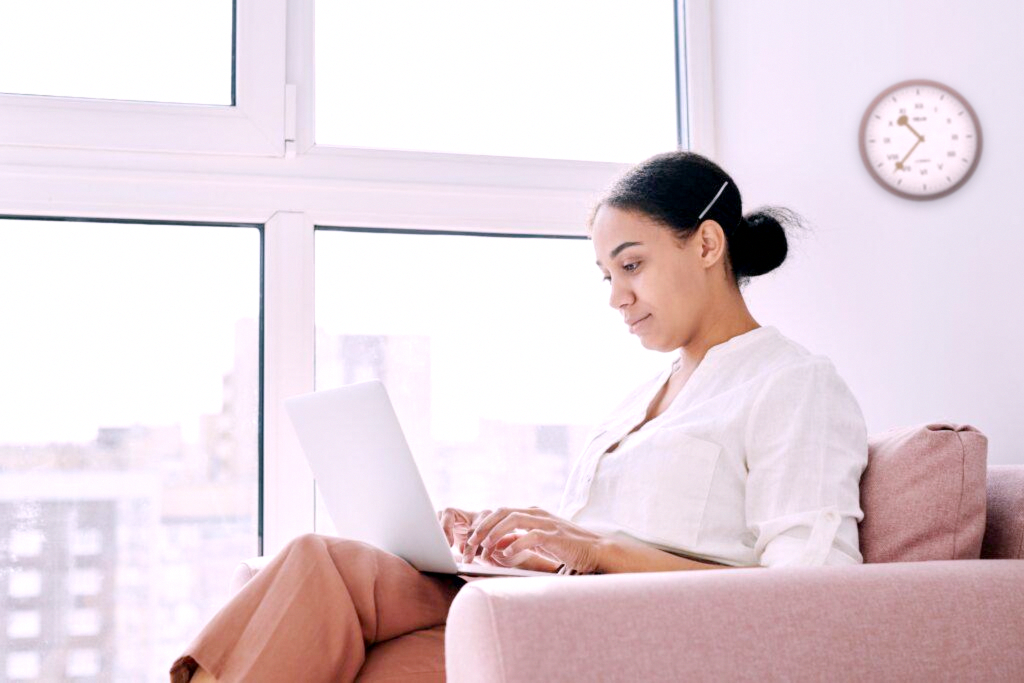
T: 10 h 37 min
